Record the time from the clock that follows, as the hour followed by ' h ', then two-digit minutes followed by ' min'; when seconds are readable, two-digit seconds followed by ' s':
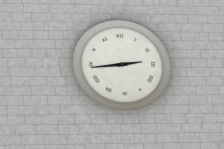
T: 2 h 44 min
